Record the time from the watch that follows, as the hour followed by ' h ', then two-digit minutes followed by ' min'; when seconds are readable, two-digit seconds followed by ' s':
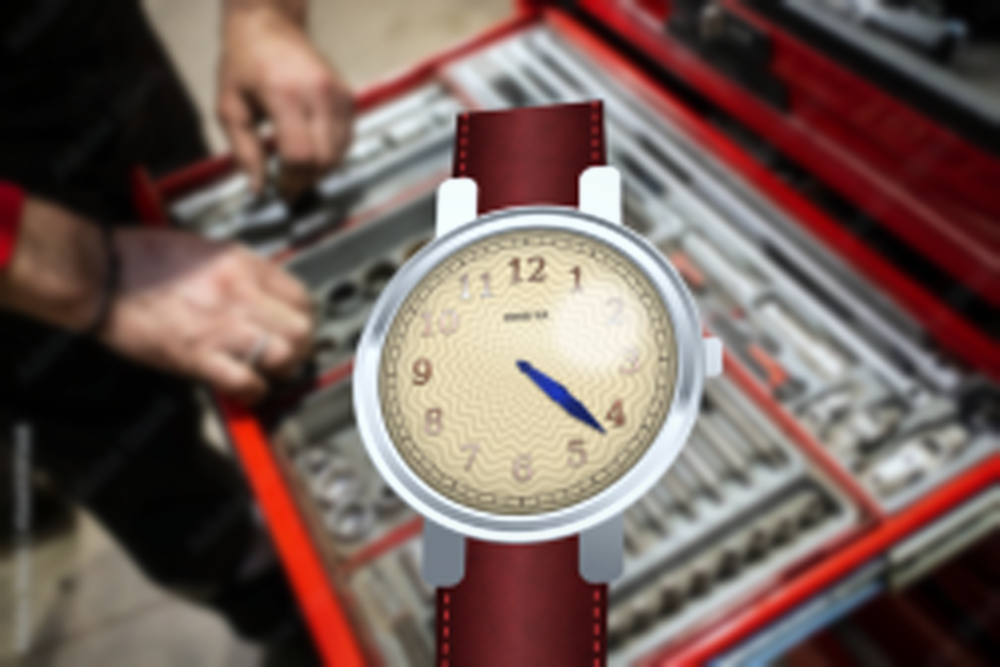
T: 4 h 22 min
